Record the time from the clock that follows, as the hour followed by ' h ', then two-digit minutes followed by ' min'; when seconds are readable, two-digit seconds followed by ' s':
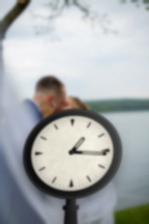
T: 1 h 16 min
